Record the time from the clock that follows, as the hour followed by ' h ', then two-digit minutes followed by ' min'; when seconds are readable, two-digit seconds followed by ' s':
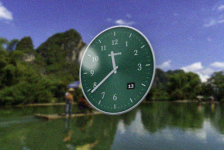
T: 11 h 39 min
